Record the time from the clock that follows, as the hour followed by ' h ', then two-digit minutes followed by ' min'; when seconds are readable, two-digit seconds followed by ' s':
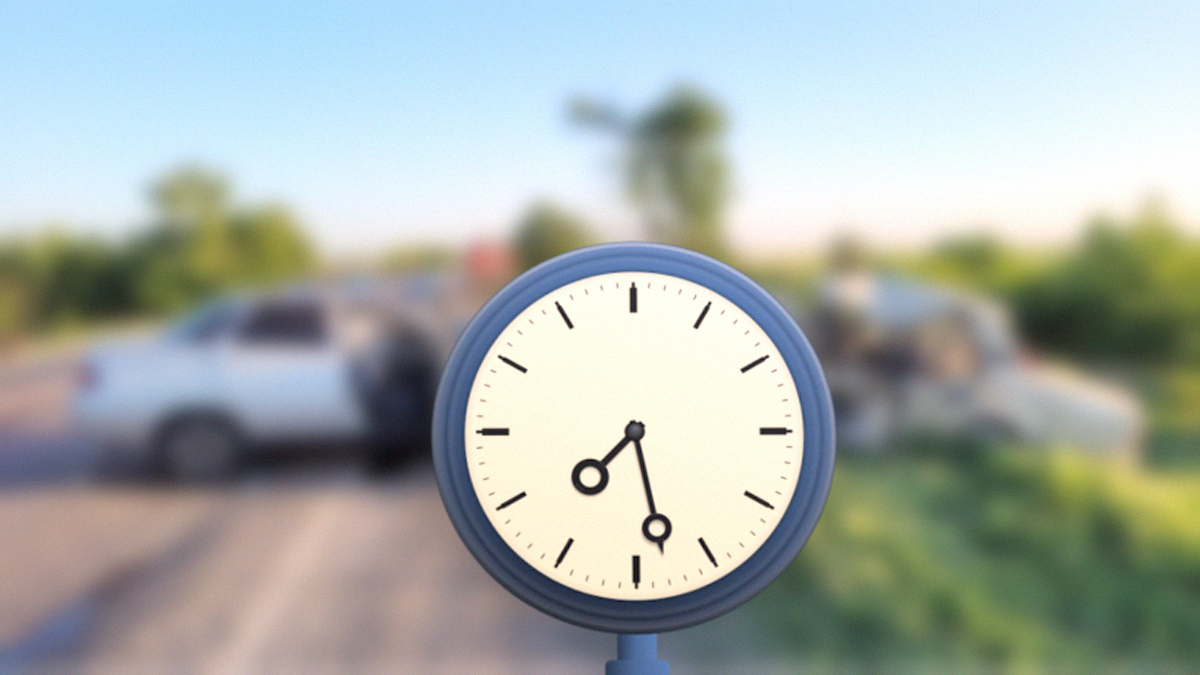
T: 7 h 28 min
